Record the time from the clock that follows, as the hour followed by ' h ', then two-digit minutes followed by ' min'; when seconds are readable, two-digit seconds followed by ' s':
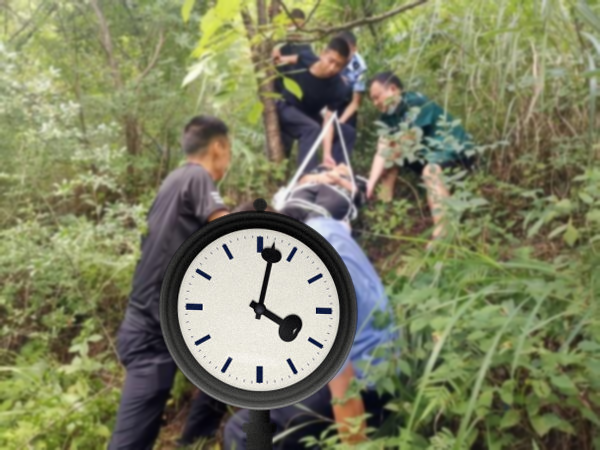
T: 4 h 02 min
